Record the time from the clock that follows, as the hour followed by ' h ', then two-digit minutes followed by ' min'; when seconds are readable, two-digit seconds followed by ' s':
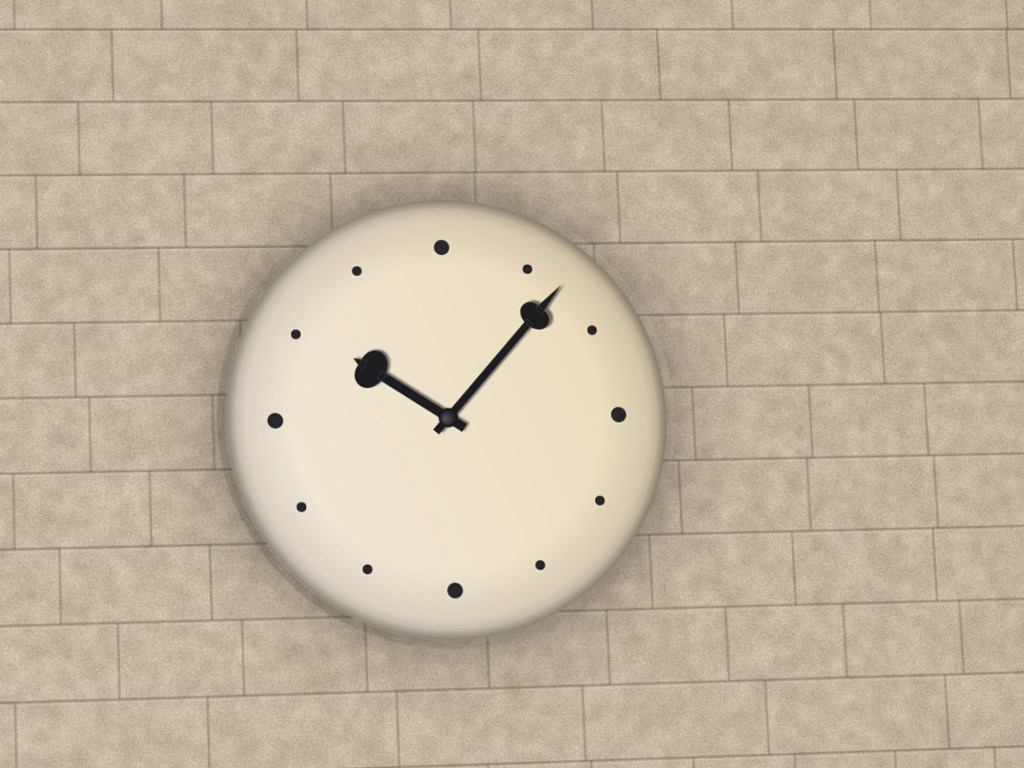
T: 10 h 07 min
